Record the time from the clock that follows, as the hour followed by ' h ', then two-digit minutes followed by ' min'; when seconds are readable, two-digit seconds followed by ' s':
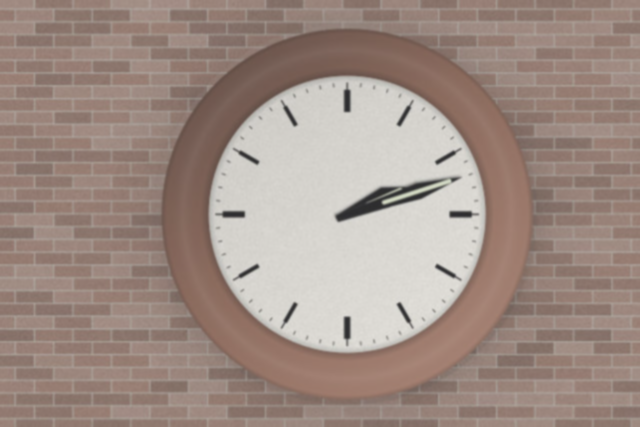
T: 2 h 12 min
